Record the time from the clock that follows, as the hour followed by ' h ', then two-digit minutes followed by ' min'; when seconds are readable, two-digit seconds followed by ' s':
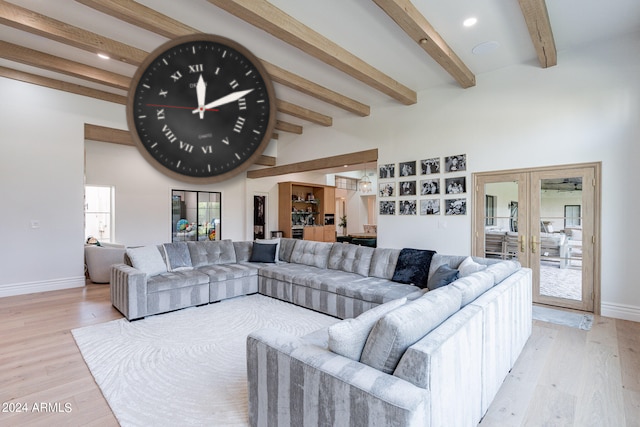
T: 12 h 12 min 47 s
